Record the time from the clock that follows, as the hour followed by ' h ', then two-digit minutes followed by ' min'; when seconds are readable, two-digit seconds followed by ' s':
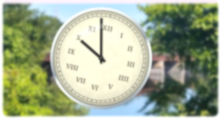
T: 9 h 58 min
